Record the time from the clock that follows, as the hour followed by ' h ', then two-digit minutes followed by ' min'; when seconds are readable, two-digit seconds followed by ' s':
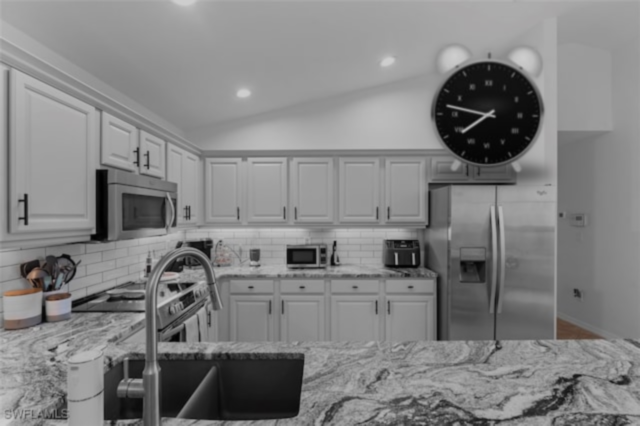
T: 7 h 47 min
